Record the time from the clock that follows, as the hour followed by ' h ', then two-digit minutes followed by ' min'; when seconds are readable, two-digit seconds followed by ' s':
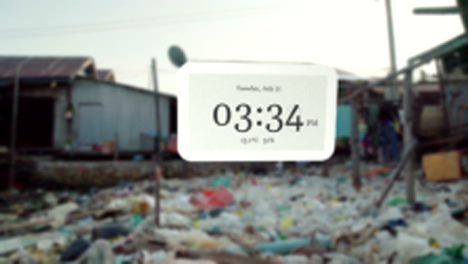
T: 3 h 34 min
